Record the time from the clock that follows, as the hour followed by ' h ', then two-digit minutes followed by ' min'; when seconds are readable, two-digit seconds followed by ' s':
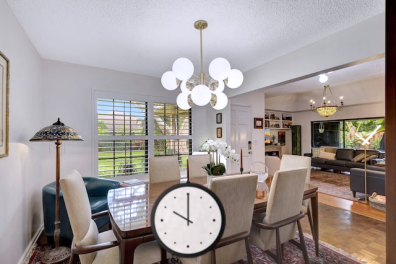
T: 10 h 00 min
